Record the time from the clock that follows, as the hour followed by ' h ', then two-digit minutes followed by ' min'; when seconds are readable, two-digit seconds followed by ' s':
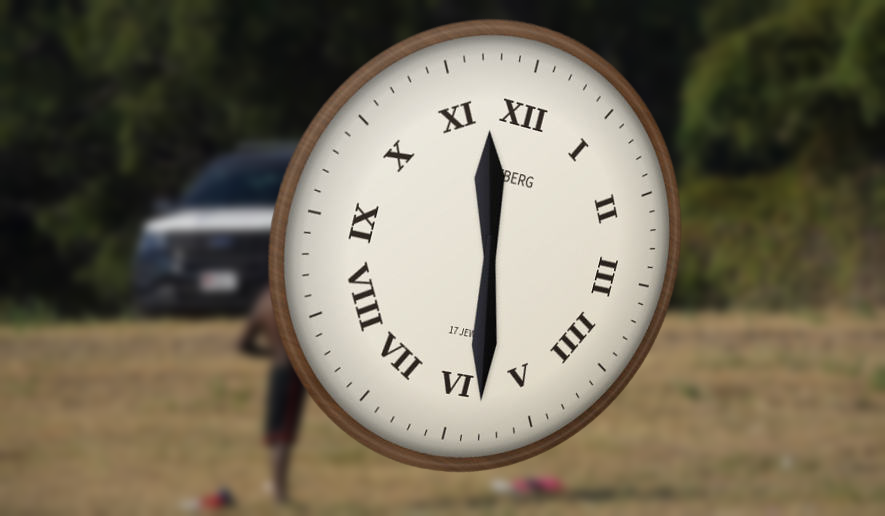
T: 11 h 28 min
